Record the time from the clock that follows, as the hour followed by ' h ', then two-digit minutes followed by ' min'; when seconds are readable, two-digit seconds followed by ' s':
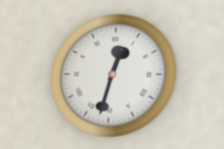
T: 12 h 32 min
